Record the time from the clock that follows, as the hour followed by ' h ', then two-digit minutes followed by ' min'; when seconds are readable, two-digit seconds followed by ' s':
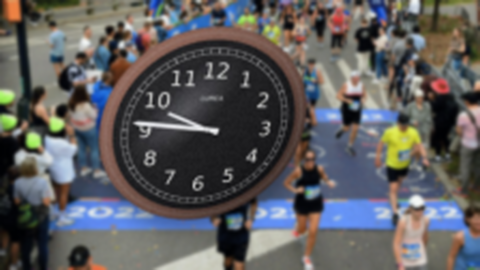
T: 9 h 46 min
